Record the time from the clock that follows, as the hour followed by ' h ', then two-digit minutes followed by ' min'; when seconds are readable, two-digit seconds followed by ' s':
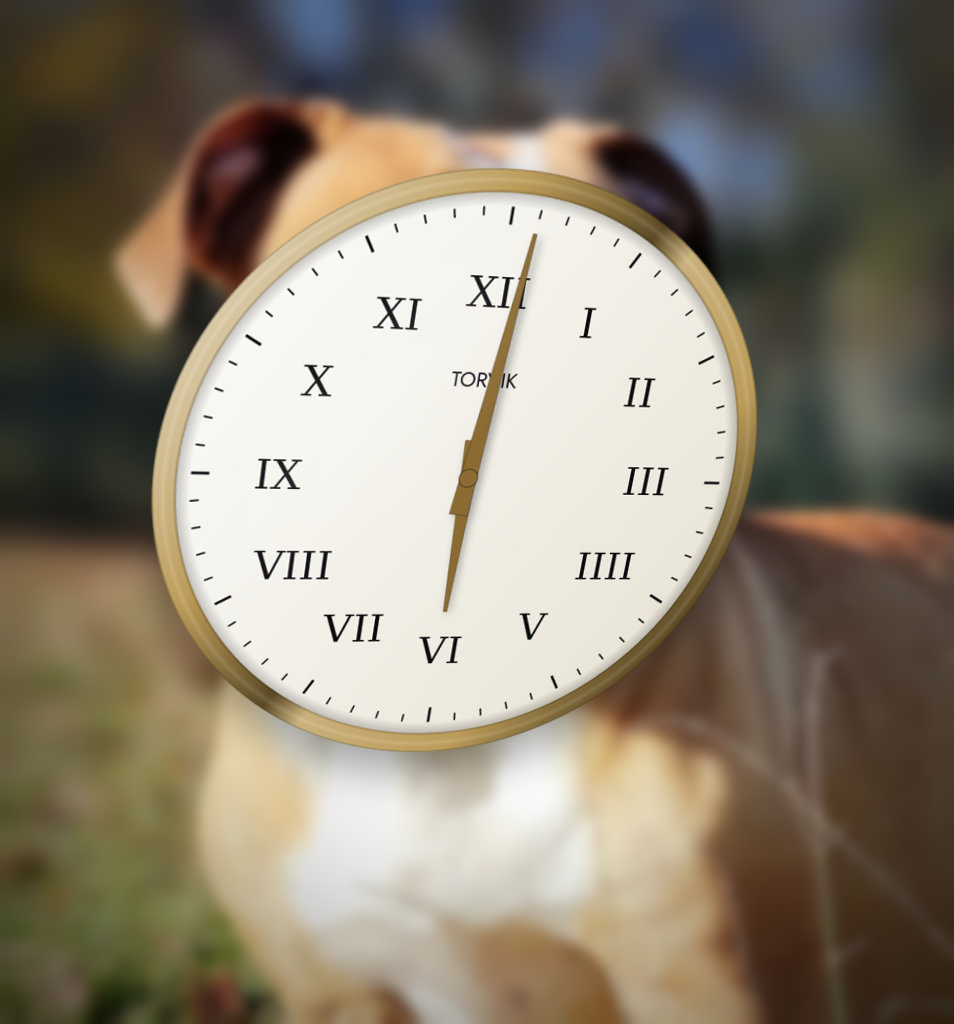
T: 6 h 01 min
